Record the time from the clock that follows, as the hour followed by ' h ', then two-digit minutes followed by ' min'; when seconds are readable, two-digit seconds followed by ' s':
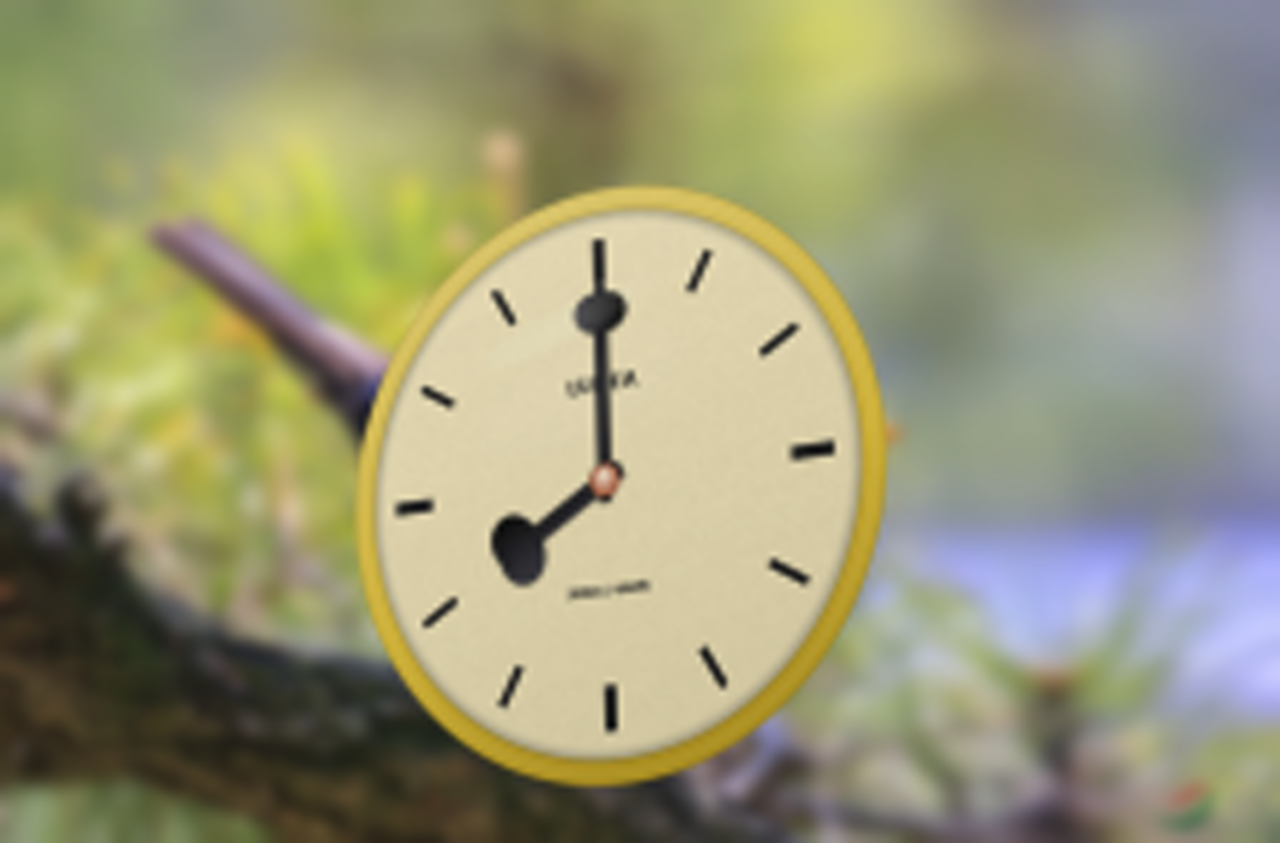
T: 8 h 00 min
